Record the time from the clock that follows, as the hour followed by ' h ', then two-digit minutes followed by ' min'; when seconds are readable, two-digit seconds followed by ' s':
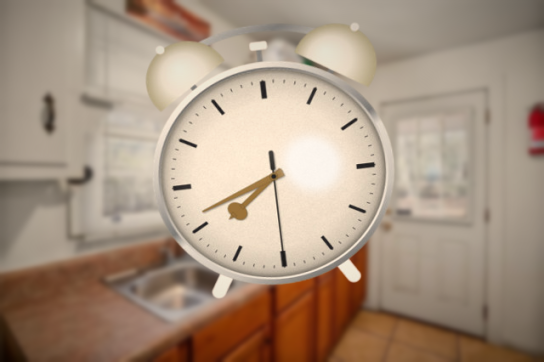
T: 7 h 41 min 30 s
